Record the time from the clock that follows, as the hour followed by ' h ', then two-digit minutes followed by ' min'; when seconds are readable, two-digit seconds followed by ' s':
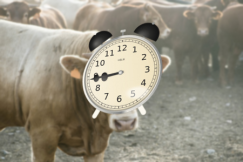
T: 8 h 44 min
